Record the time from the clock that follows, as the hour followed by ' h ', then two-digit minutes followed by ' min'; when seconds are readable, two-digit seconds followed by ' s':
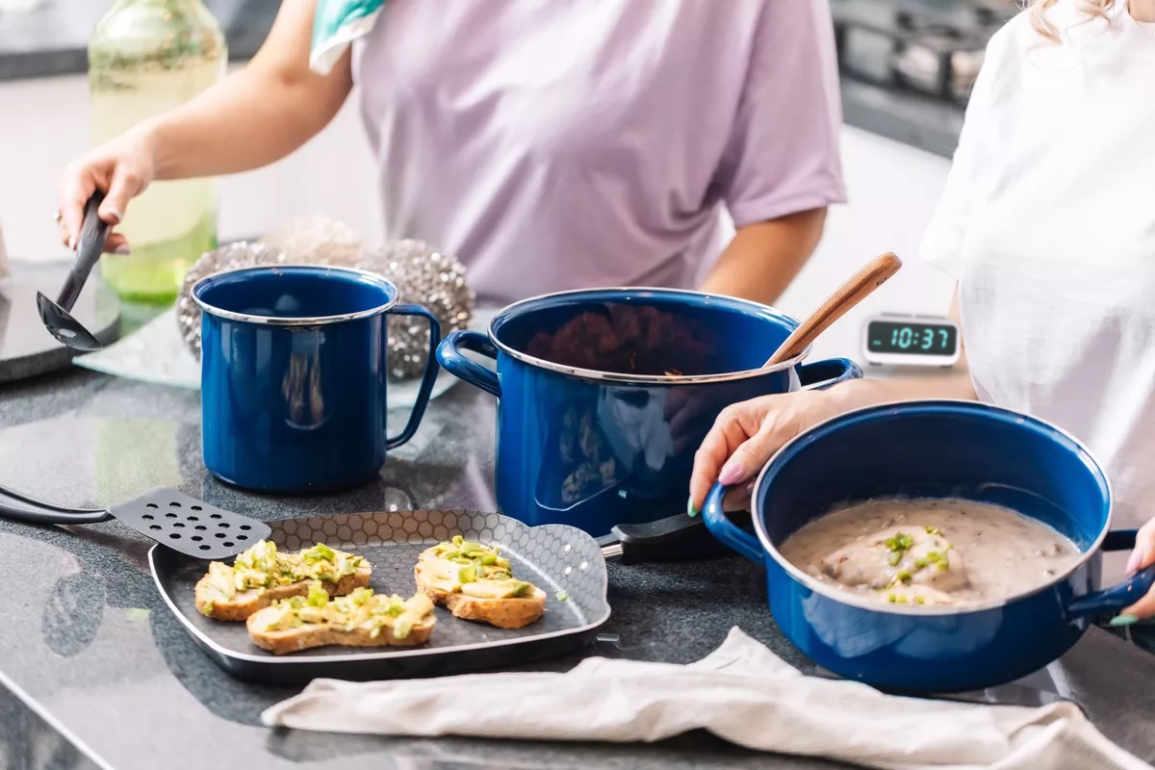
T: 10 h 37 min
